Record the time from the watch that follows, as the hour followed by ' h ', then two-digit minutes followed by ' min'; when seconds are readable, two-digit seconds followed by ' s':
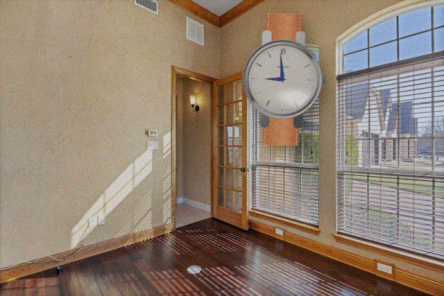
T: 8 h 59 min
